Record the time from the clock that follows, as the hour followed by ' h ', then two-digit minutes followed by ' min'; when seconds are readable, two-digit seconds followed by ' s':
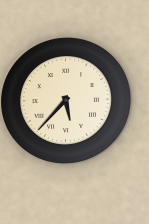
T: 5 h 37 min
